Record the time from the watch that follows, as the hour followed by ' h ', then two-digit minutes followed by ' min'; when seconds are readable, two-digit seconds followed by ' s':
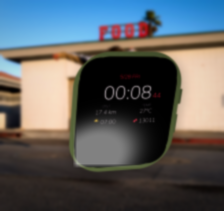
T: 0 h 08 min
